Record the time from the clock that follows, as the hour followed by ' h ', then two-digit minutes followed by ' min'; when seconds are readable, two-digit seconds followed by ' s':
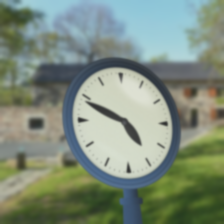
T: 4 h 49 min
